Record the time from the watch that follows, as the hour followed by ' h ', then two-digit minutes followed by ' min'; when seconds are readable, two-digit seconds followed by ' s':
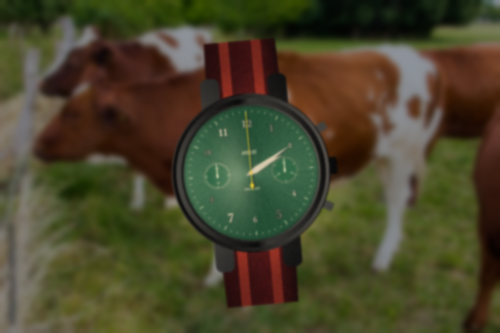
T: 2 h 10 min
